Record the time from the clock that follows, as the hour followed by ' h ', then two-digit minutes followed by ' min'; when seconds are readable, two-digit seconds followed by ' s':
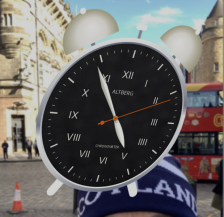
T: 4 h 54 min 11 s
